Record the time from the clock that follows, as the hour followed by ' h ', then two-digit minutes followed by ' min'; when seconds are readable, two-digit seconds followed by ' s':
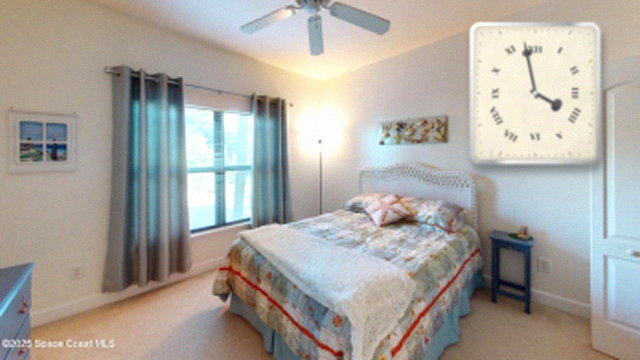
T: 3 h 58 min
